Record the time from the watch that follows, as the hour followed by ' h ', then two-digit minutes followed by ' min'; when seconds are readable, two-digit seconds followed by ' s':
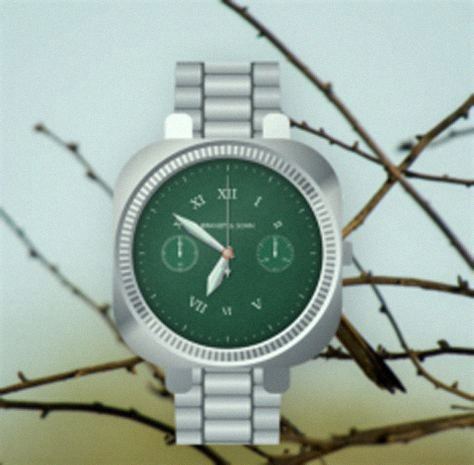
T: 6 h 51 min
